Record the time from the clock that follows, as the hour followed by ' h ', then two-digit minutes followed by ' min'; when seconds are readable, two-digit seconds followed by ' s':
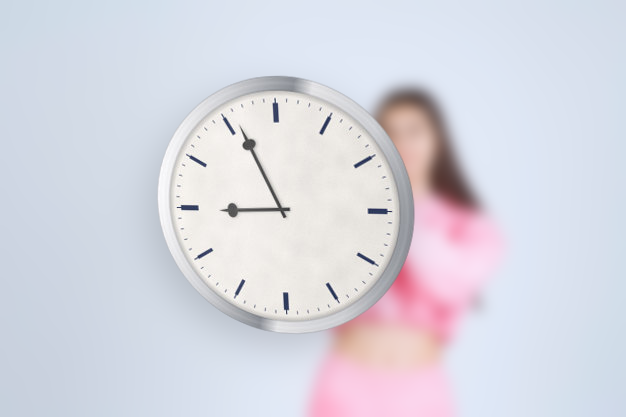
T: 8 h 56 min
